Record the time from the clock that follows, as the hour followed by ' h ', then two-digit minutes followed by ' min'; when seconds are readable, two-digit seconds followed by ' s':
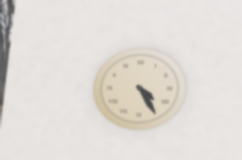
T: 4 h 25 min
